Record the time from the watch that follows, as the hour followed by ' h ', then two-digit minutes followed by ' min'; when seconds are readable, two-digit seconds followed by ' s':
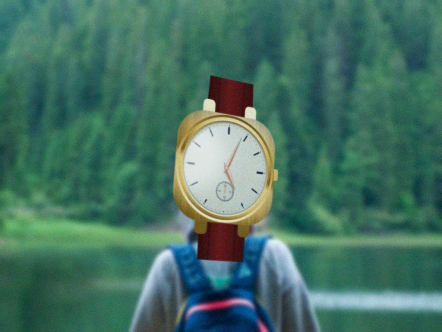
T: 5 h 04 min
